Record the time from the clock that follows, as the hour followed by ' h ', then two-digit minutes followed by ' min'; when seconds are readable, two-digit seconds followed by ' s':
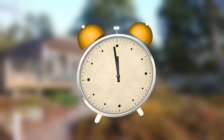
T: 11 h 59 min
